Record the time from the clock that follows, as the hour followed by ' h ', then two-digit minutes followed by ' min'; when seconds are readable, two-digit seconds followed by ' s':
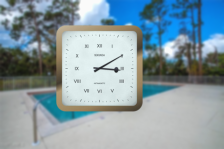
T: 3 h 10 min
